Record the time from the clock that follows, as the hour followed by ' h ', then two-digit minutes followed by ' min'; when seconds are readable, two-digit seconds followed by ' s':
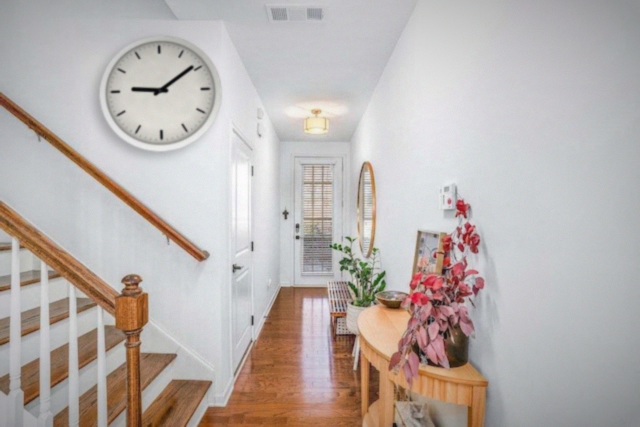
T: 9 h 09 min
